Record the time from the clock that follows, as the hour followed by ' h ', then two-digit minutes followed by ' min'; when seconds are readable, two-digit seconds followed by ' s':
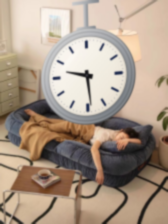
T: 9 h 29 min
